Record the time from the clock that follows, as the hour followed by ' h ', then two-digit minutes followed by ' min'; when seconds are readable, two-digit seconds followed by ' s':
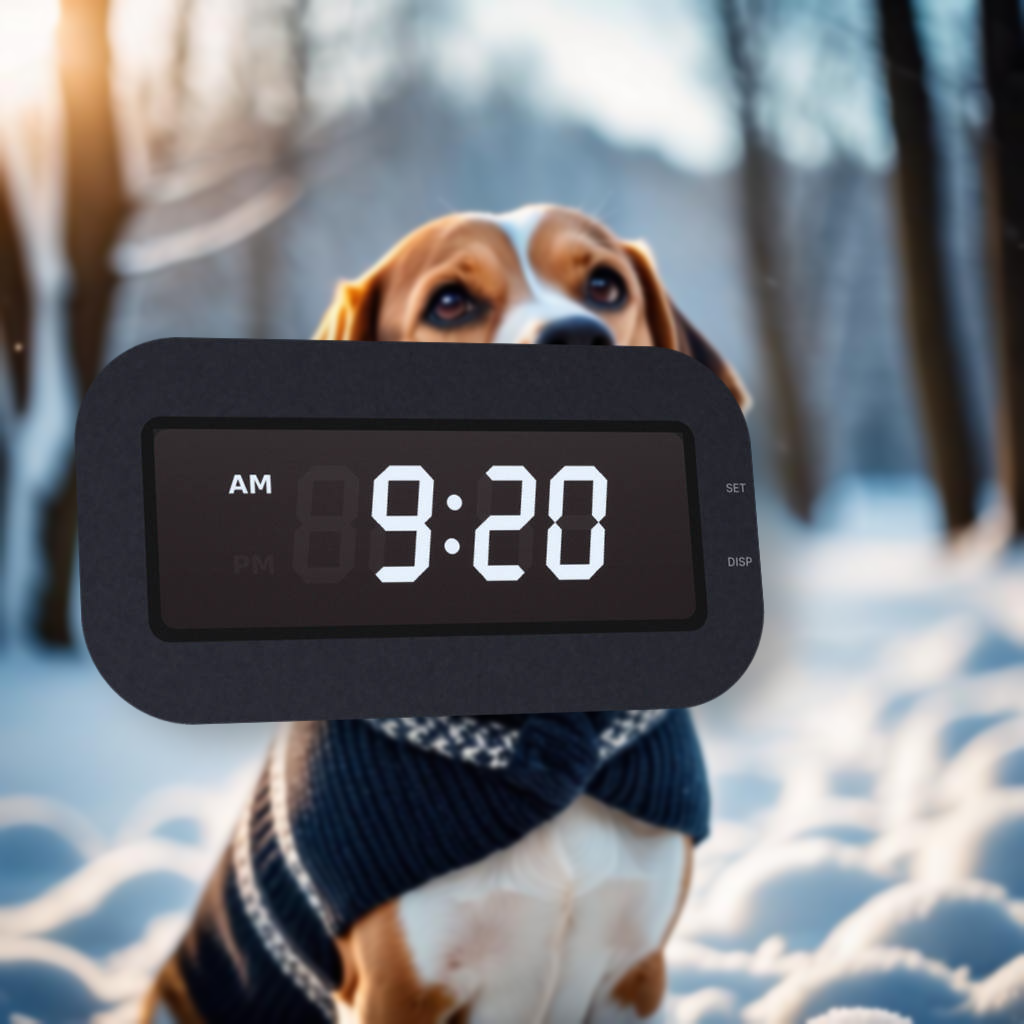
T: 9 h 20 min
